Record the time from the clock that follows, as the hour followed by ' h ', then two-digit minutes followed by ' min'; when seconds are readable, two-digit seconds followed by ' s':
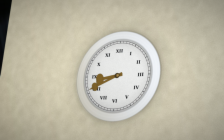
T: 8 h 41 min
